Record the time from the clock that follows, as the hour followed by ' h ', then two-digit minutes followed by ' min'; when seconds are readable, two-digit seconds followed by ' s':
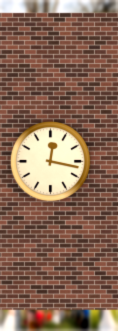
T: 12 h 17 min
